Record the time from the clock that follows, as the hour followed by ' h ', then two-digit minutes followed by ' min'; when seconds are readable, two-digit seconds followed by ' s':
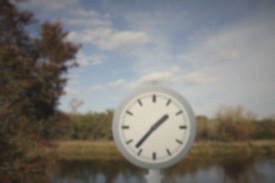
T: 1 h 37 min
